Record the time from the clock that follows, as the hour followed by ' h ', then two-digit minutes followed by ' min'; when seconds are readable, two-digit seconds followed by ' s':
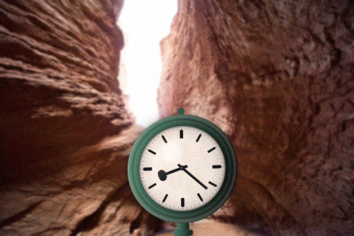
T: 8 h 22 min
